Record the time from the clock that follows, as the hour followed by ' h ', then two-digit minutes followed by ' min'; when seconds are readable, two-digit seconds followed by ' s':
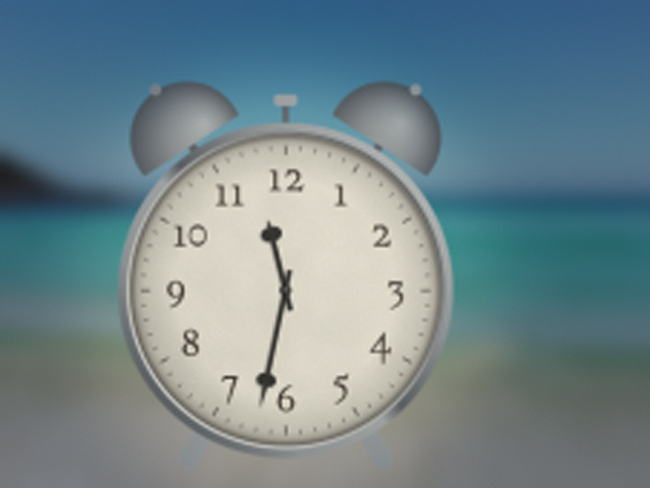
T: 11 h 32 min
